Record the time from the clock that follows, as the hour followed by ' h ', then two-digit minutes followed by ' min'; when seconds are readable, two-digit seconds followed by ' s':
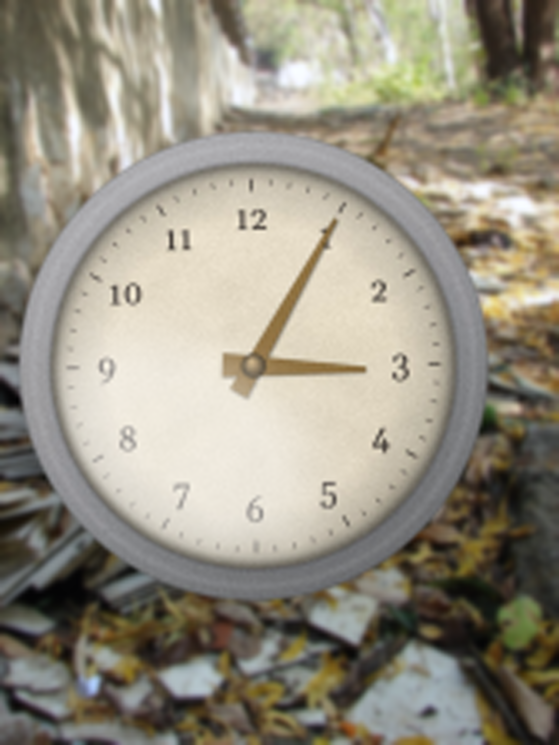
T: 3 h 05 min
